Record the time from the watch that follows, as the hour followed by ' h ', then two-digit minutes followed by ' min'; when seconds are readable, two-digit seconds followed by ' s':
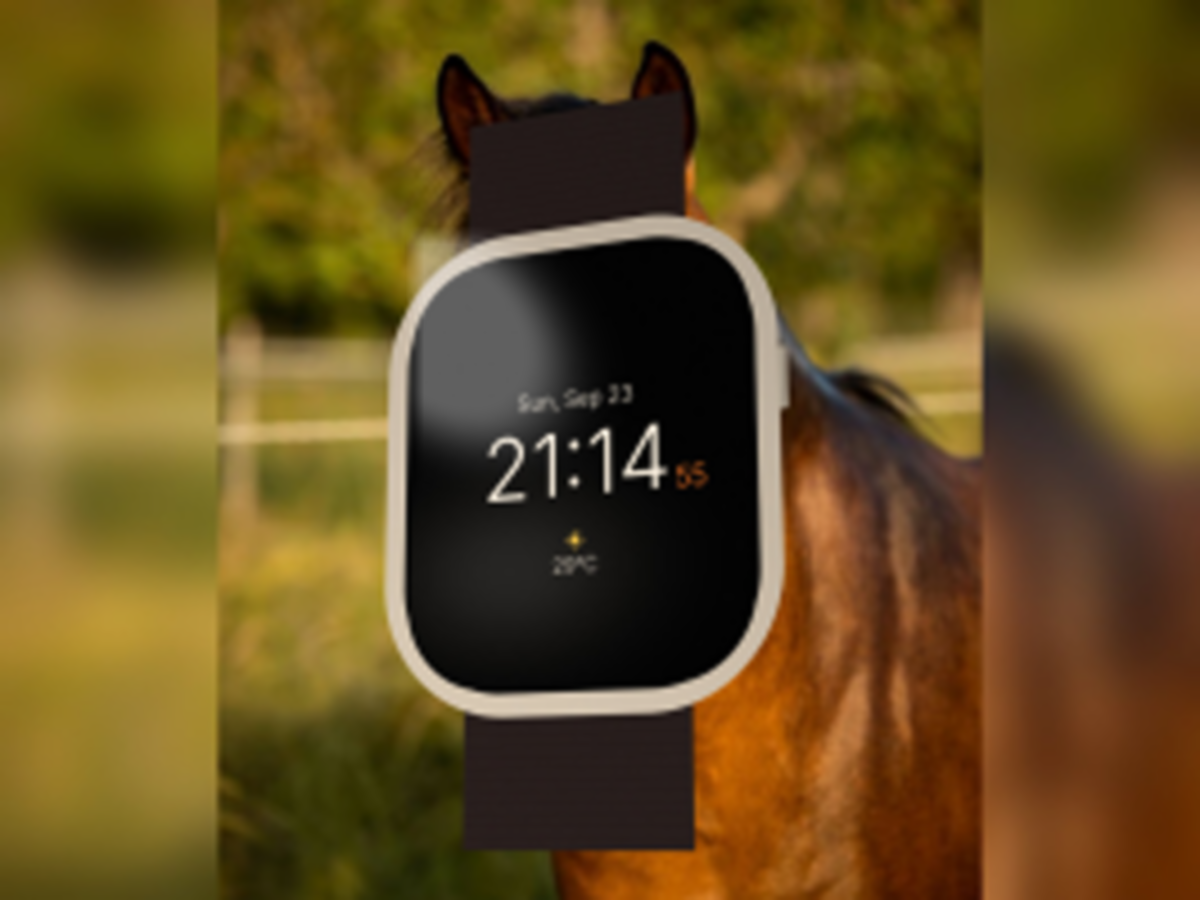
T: 21 h 14 min
